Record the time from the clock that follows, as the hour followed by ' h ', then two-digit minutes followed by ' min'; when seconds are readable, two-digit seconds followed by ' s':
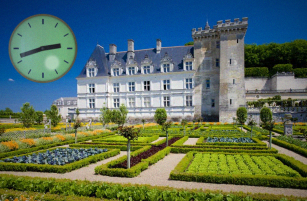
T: 2 h 42 min
